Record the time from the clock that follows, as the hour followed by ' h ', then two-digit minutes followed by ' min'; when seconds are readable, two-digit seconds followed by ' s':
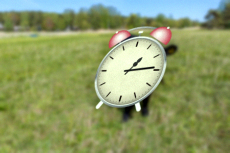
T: 1 h 14 min
